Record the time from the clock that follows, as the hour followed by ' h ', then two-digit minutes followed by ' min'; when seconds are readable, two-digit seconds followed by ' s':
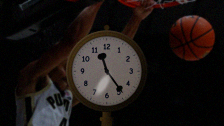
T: 11 h 24 min
